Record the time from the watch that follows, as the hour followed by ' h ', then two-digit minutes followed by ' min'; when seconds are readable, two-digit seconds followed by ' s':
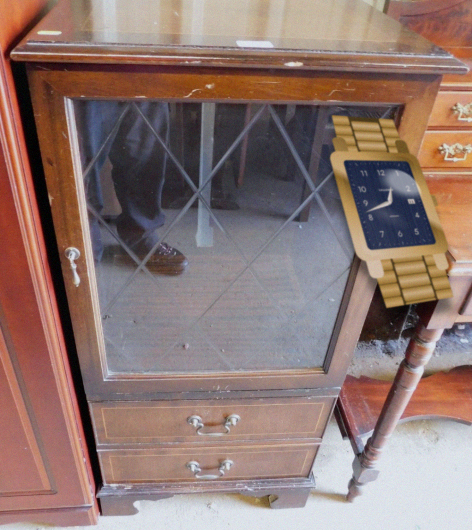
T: 12 h 42 min
